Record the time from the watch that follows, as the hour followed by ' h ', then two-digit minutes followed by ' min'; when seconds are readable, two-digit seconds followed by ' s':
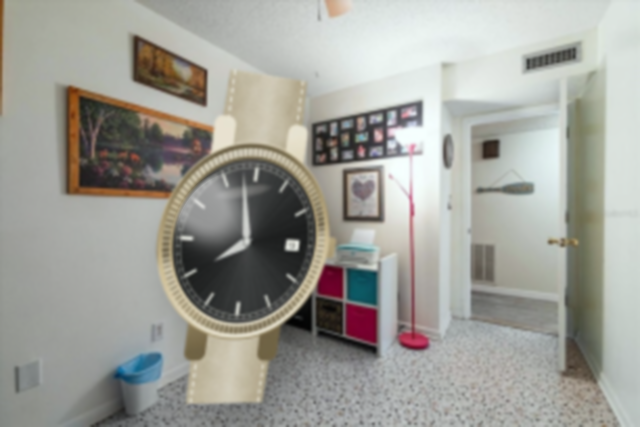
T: 7 h 58 min
